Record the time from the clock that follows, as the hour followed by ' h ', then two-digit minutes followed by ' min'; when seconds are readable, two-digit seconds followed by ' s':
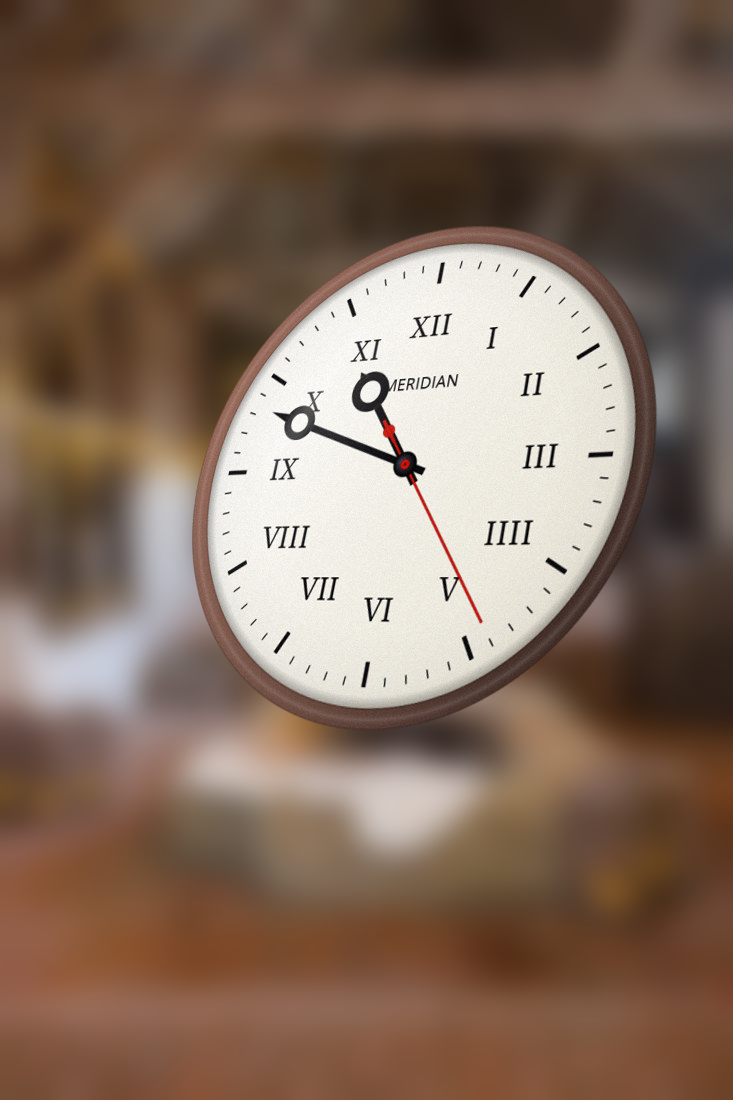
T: 10 h 48 min 24 s
